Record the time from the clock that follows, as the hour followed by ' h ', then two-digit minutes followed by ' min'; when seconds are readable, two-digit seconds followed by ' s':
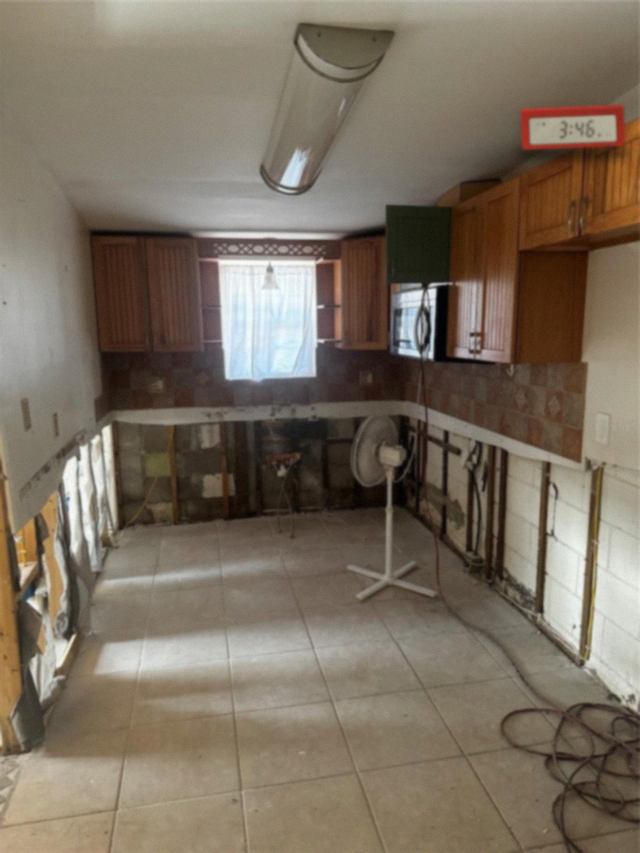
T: 3 h 46 min
